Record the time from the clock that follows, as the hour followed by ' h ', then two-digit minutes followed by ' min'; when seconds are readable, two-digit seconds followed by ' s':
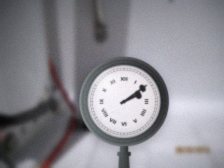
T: 2 h 09 min
